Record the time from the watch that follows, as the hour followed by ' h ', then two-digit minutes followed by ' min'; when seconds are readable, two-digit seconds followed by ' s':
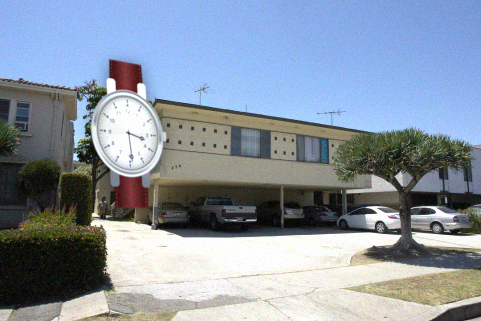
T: 3 h 29 min
